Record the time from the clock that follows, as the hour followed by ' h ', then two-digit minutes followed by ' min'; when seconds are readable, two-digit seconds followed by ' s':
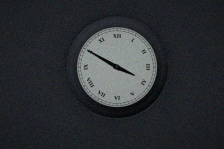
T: 3 h 50 min
